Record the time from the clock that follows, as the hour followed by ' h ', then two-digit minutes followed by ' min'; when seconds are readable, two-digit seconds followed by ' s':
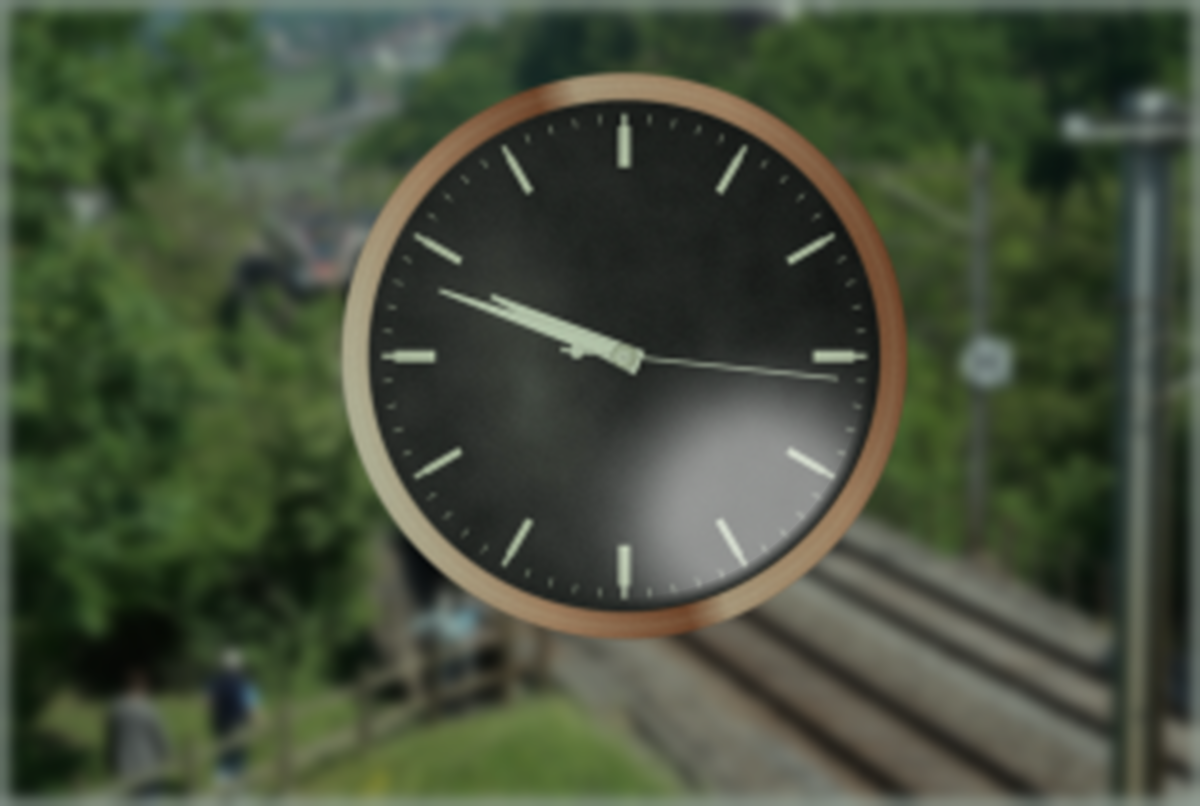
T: 9 h 48 min 16 s
